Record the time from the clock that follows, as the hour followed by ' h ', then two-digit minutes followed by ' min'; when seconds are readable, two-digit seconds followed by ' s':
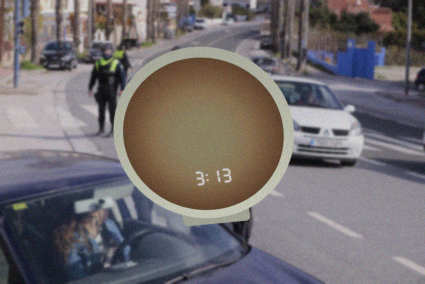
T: 3 h 13 min
